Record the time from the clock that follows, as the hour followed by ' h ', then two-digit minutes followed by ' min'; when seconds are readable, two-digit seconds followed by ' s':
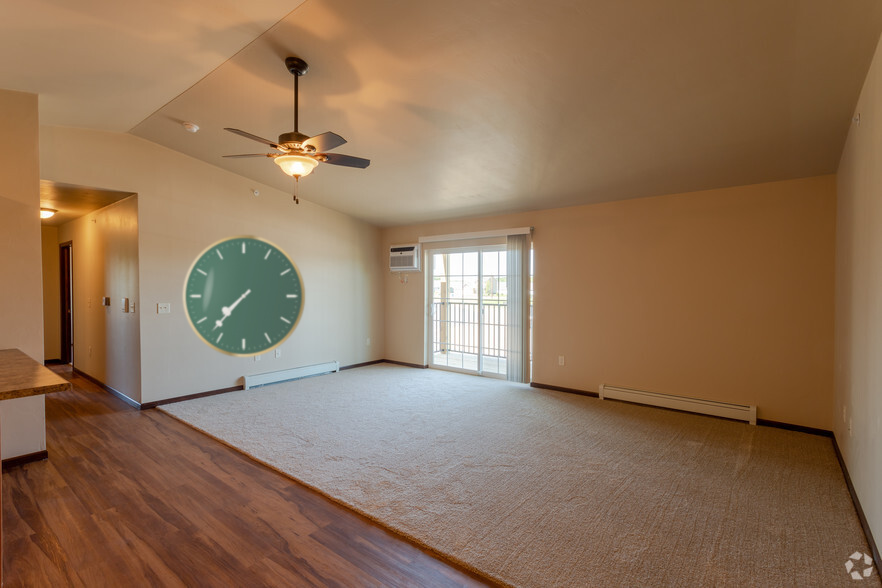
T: 7 h 37 min
